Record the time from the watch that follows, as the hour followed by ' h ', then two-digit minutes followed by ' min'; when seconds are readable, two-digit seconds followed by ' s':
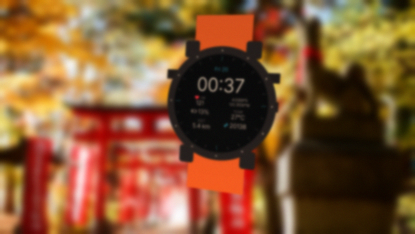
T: 0 h 37 min
